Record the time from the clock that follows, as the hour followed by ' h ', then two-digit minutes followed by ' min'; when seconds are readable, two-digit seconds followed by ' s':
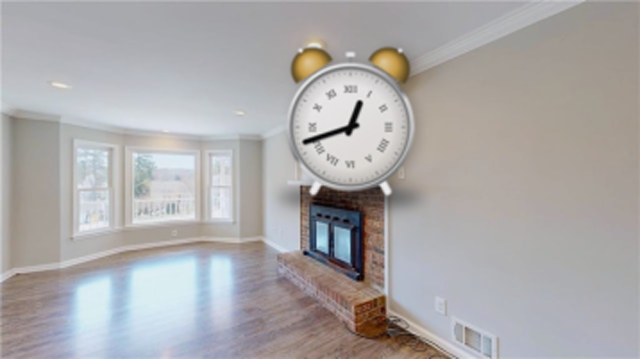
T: 12 h 42 min
